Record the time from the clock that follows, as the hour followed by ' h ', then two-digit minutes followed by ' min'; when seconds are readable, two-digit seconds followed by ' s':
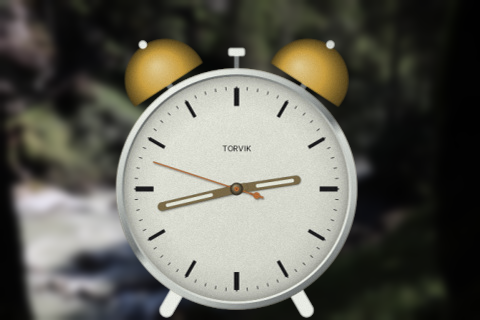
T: 2 h 42 min 48 s
